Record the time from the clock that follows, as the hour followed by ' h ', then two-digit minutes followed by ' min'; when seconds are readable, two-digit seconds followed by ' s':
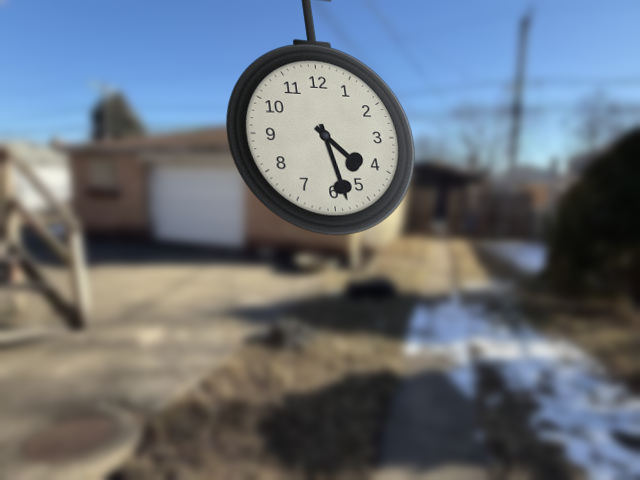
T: 4 h 28 min
